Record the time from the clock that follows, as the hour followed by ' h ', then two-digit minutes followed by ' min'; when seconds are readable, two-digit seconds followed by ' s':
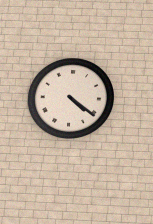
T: 4 h 21 min
